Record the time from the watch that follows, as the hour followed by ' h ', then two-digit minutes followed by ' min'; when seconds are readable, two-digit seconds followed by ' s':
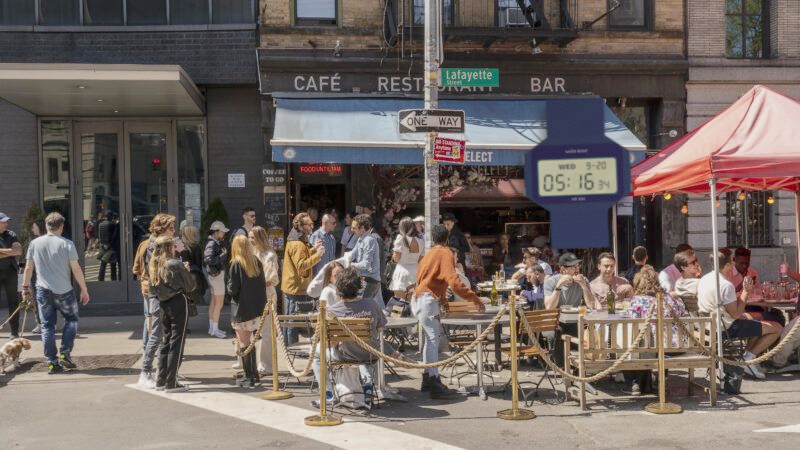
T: 5 h 16 min
